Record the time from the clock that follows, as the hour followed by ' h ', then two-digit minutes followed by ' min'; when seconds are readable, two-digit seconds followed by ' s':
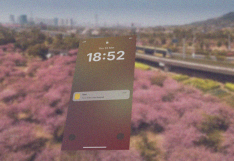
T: 18 h 52 min
